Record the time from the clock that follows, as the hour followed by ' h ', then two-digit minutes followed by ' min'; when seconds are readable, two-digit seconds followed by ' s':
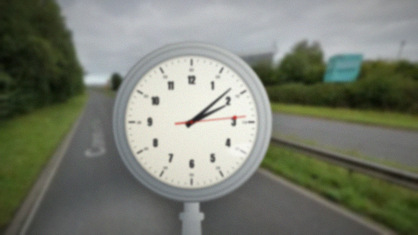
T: 2 h 08 min 14 s
